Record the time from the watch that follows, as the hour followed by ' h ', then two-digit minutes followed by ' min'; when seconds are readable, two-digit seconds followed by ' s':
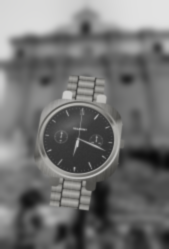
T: 6 h 18 min
